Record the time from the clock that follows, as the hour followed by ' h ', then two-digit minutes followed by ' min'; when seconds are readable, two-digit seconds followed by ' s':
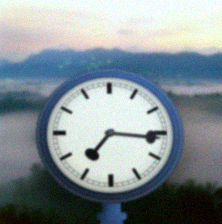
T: 7 h 16 min
